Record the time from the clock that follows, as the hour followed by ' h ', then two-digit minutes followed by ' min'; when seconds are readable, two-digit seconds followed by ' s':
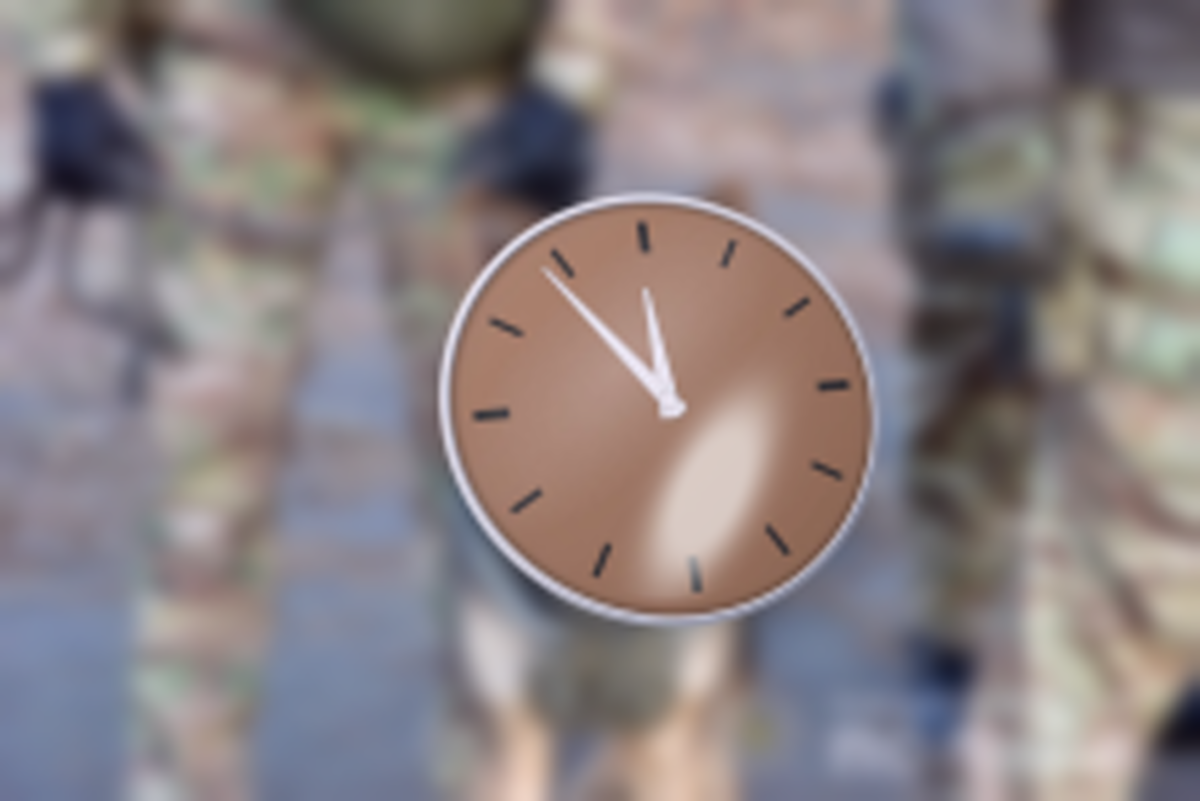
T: 11 h 54 min
